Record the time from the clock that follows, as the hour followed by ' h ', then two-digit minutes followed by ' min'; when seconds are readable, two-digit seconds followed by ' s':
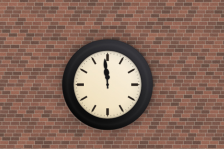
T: 11 h 59 min
